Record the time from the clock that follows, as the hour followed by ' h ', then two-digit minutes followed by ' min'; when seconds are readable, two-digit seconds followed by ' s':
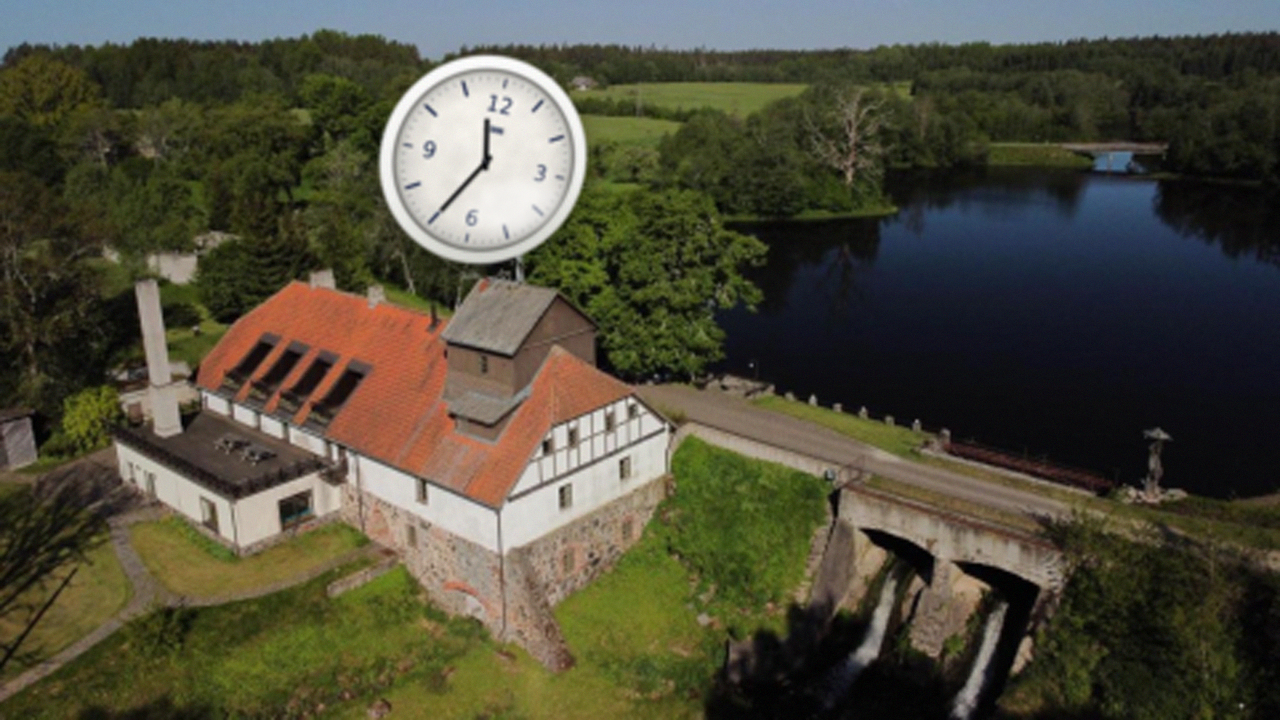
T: 11 h 35 min
